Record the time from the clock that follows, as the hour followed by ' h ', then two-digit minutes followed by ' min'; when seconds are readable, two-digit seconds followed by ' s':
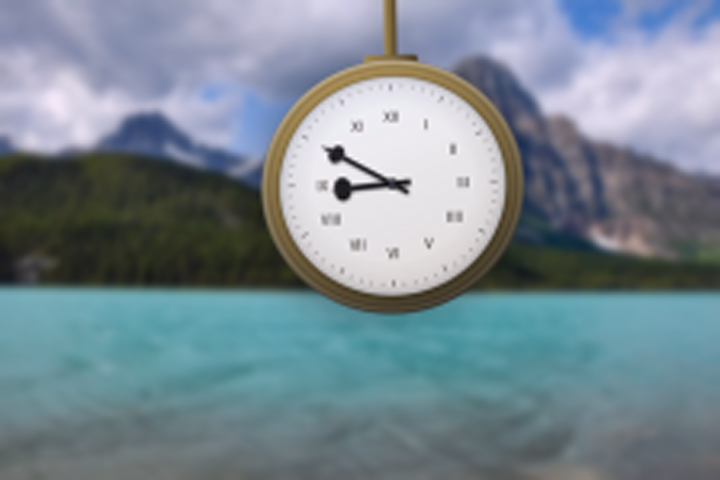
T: 8 h 50 min
